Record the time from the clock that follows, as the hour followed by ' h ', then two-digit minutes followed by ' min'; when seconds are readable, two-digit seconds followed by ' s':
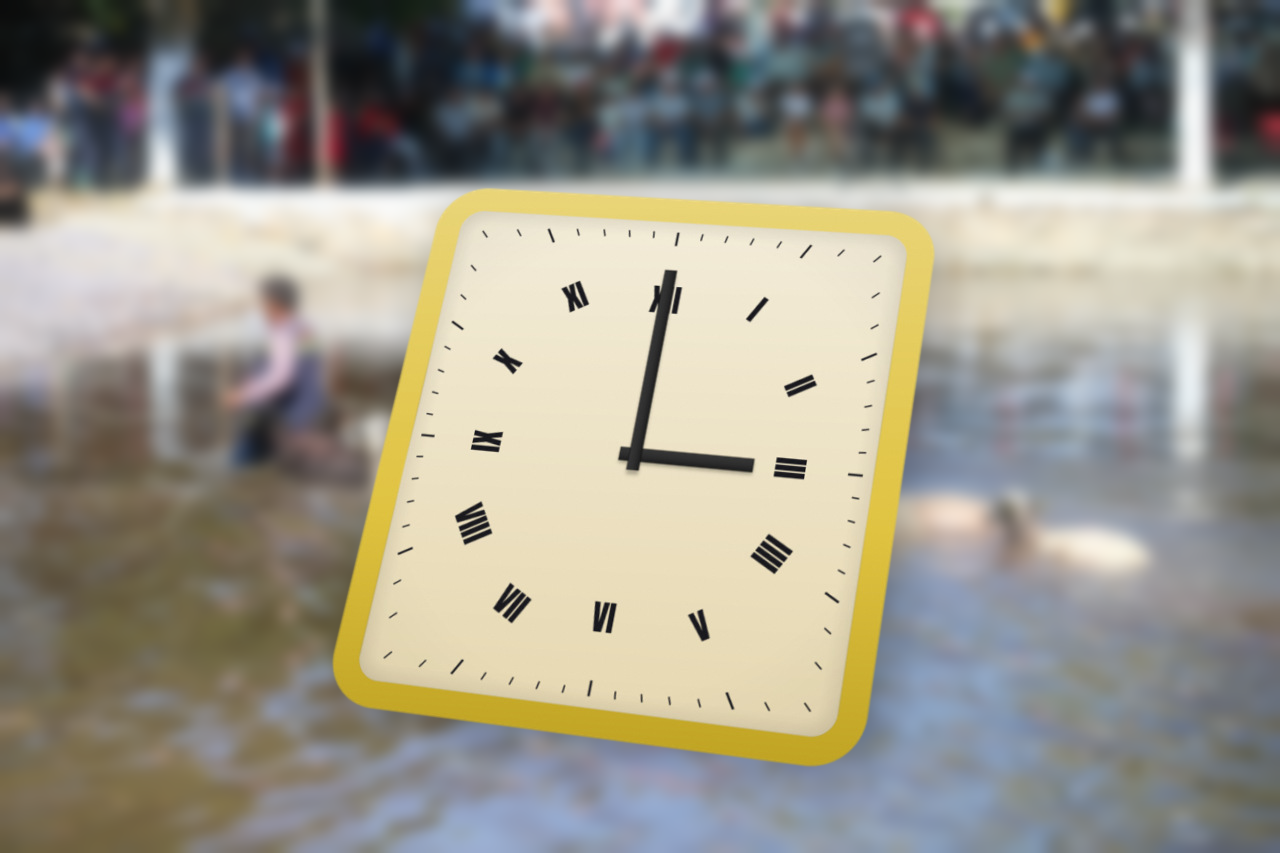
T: 3 h 00 min
